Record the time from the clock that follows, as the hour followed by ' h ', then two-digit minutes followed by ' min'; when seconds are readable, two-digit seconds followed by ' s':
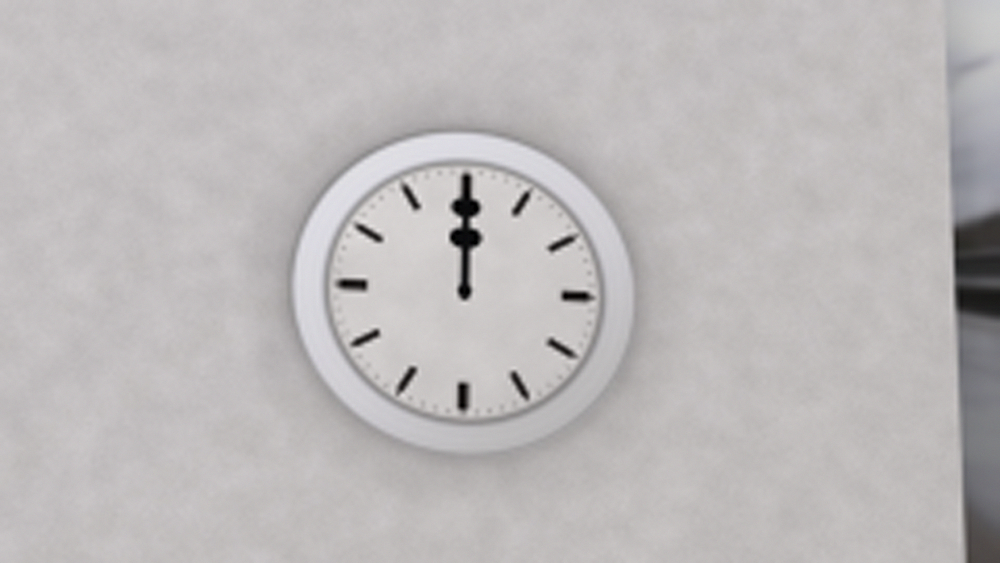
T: 12 h 00 min
